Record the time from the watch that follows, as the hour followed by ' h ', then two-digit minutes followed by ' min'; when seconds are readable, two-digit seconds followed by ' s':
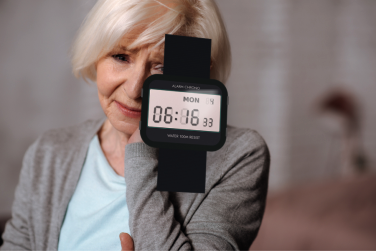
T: 6 h 16 min 33 s
